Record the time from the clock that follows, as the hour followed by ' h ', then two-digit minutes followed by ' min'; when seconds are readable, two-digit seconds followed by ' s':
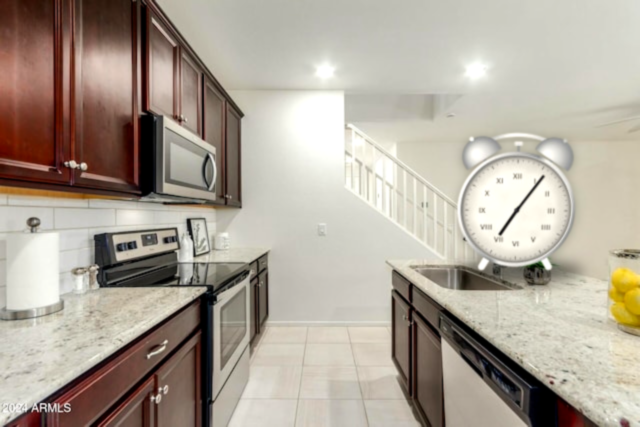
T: 7 h 06 min
